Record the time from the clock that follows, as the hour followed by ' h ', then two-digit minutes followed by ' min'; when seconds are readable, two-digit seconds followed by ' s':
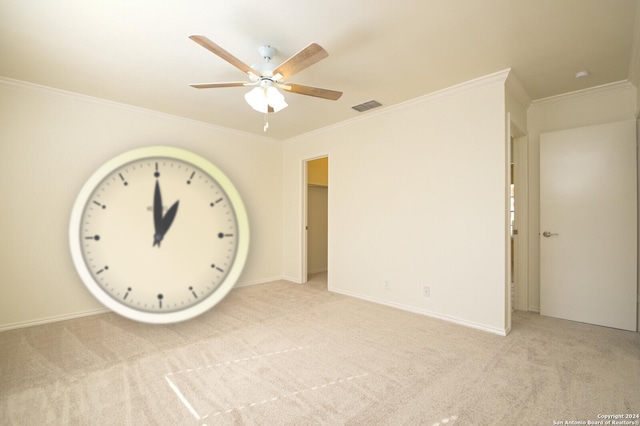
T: 1 h 00 min
